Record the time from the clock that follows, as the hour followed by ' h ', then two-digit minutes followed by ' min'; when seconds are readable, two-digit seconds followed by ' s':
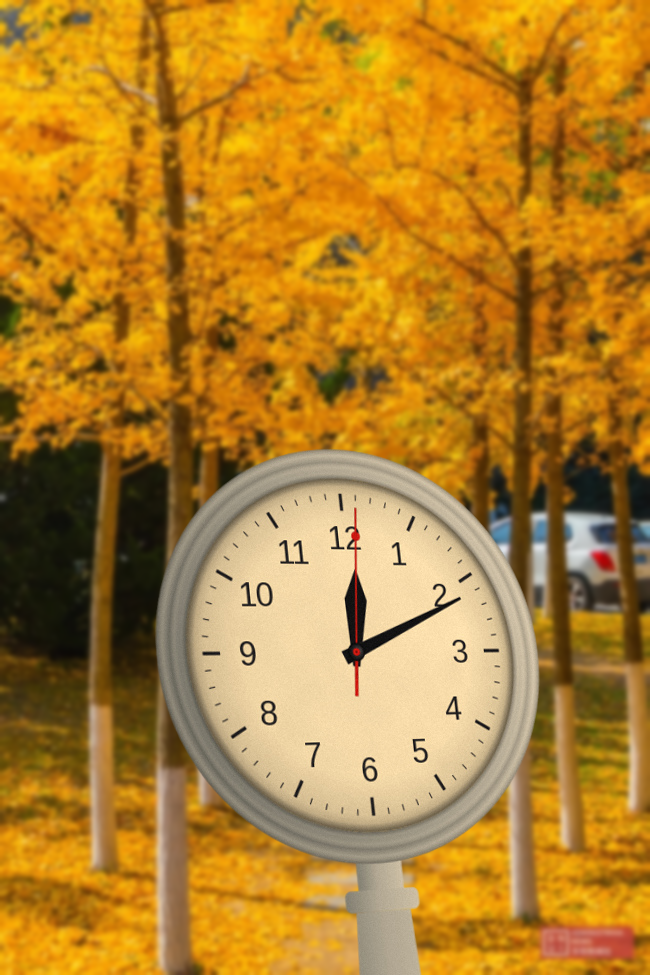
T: 12 h 11 min 01 s
